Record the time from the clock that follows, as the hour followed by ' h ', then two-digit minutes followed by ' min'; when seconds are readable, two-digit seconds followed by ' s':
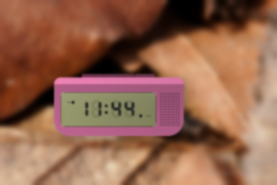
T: 11 h 44 min
